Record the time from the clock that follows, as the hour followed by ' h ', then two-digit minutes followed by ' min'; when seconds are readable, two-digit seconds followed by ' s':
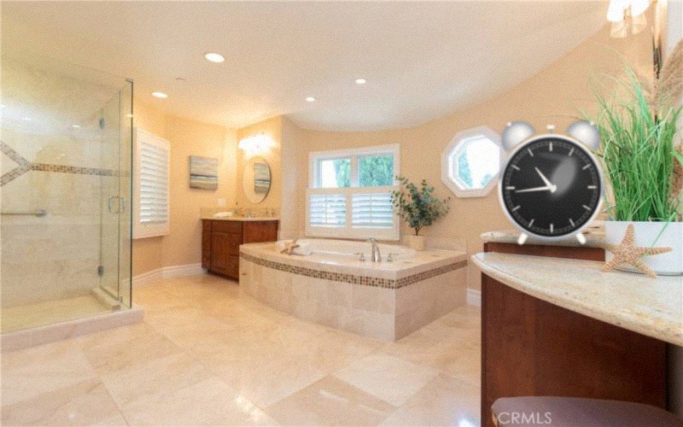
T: 10 h 44 min
